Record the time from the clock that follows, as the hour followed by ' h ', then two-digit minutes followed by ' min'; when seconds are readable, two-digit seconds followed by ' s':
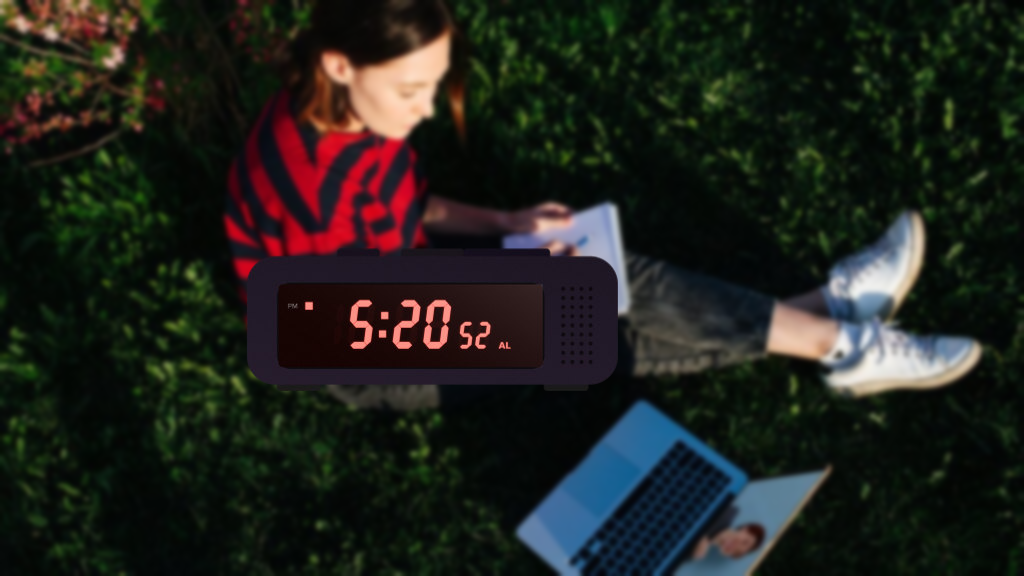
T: 5 h 20 min 52 s
